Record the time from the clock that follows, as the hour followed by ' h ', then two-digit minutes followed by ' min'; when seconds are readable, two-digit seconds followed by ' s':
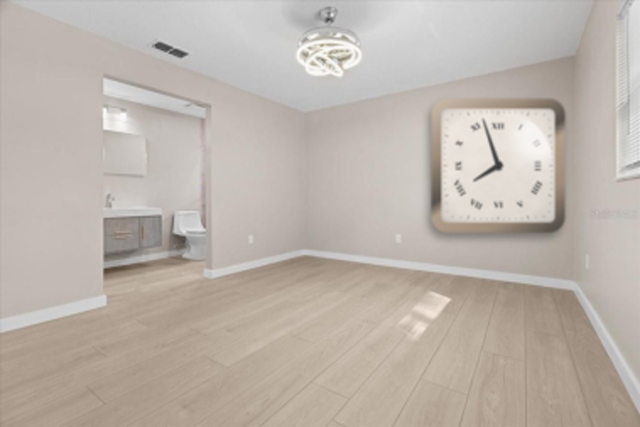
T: 7 h 57 min
